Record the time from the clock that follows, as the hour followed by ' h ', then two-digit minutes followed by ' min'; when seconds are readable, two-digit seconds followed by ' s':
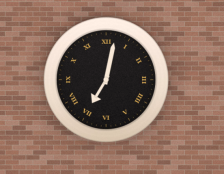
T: 7 h 02 min
